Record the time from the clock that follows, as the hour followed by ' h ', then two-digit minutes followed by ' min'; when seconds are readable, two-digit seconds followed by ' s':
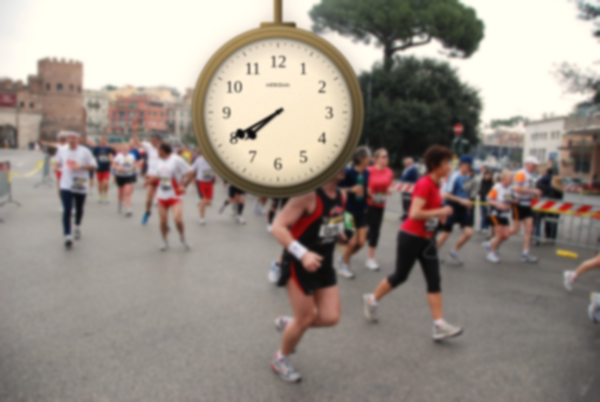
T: 7 h 40 min
